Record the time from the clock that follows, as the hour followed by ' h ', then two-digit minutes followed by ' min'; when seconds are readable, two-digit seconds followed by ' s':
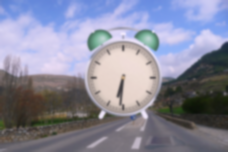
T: 6 h 31 min
